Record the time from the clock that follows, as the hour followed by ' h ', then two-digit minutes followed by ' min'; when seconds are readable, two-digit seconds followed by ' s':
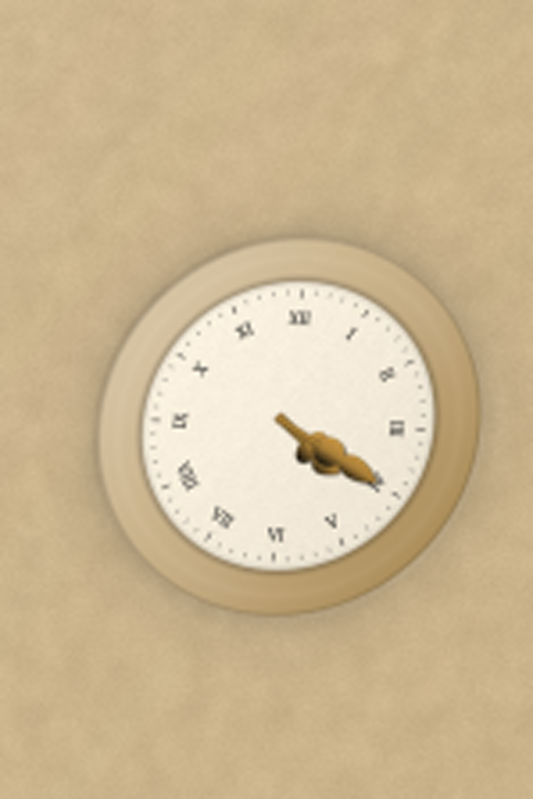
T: 4 h 20 min
